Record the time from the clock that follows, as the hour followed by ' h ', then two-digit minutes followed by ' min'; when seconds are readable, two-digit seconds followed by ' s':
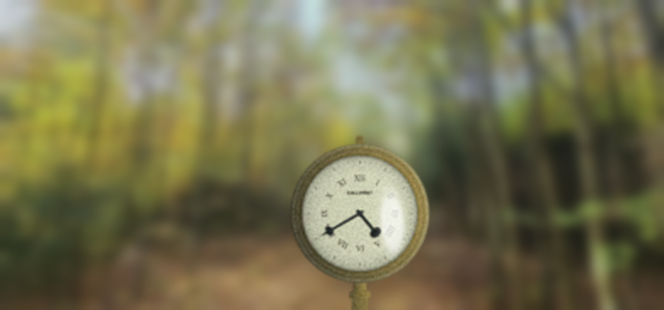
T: 4 h 40 min
